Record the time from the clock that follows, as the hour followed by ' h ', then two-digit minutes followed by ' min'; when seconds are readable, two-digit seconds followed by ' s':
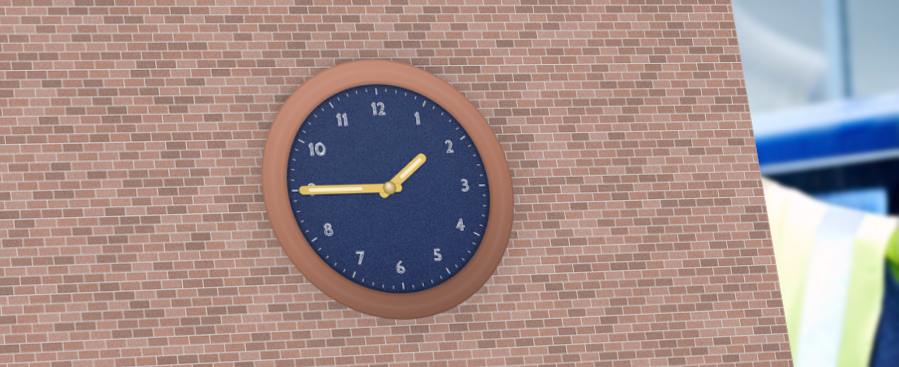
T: 1 h 45 min
